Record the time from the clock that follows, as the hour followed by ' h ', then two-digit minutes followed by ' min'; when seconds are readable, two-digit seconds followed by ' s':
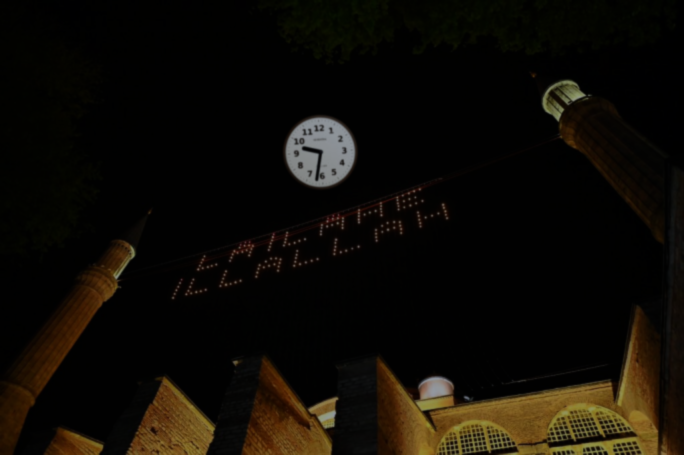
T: 9 h 32 min
